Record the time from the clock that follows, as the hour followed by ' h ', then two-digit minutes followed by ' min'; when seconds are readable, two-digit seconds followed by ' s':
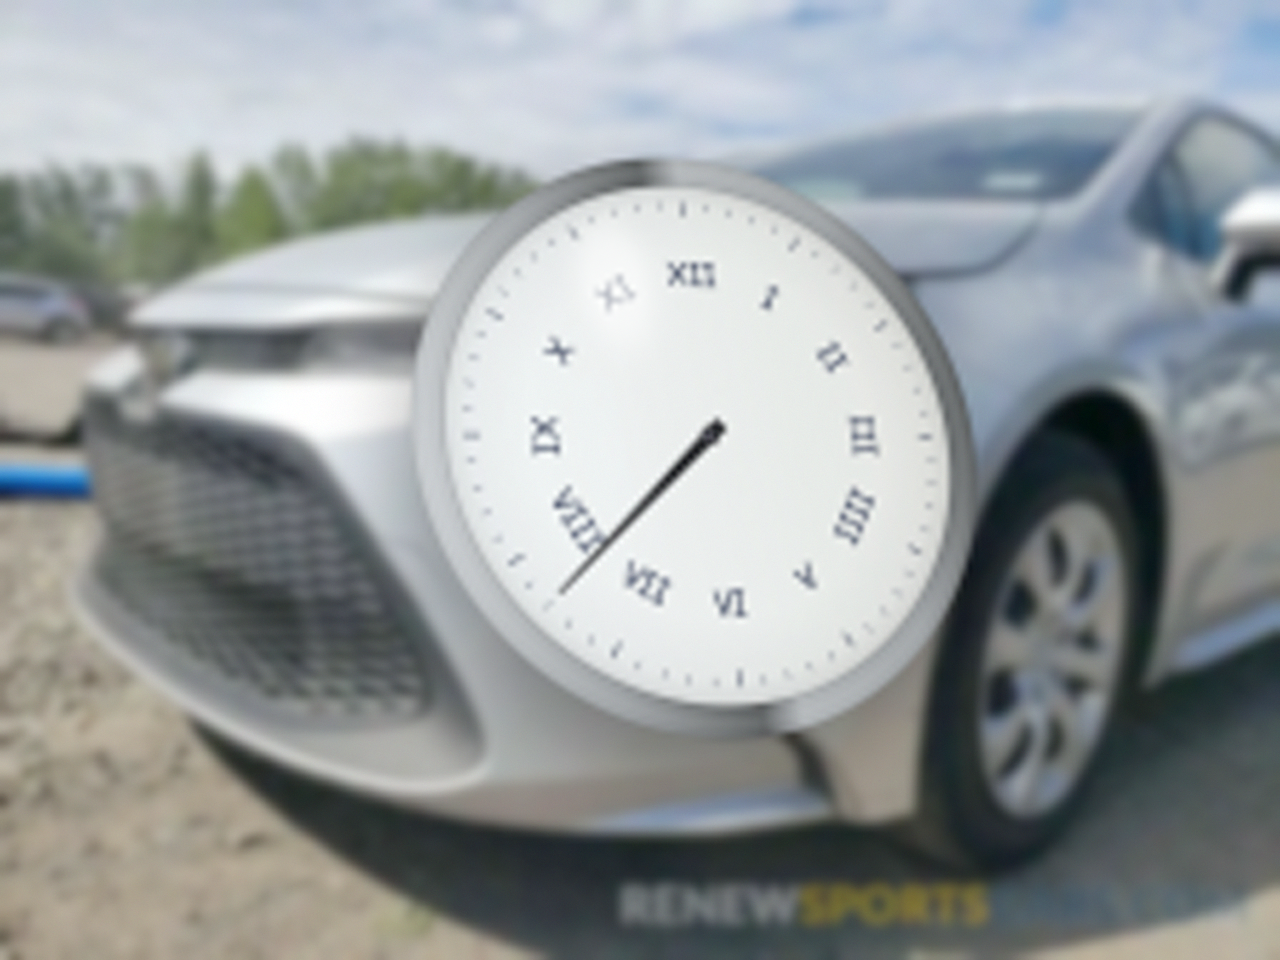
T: 7 h 38 min
